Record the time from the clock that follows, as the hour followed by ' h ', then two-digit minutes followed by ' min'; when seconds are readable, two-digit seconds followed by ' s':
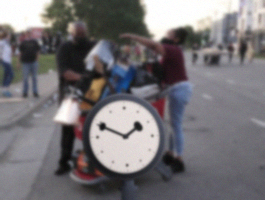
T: 1 h 49 min
